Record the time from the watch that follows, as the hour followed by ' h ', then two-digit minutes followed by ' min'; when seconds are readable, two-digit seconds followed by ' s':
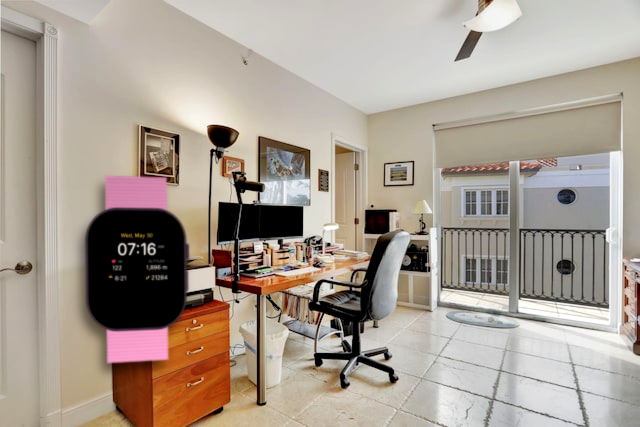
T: 7 h 16 min
